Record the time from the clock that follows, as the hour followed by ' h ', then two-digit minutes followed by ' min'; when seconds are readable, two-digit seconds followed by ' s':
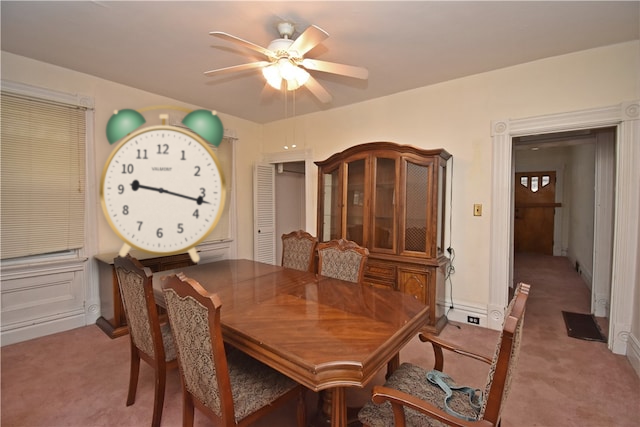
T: 9 h 17 min
